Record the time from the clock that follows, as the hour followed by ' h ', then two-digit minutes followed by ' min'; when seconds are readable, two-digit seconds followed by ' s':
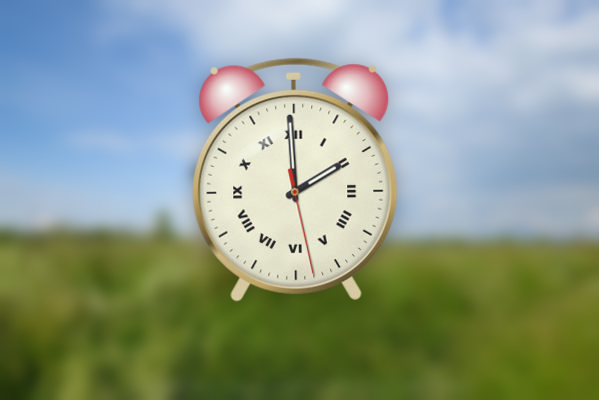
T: 1 h 59 min 28 s
